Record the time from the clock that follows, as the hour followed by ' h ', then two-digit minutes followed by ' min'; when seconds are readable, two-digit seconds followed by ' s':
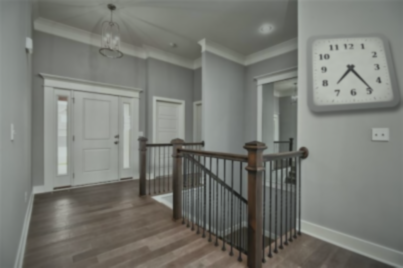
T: 7 h 24 min
